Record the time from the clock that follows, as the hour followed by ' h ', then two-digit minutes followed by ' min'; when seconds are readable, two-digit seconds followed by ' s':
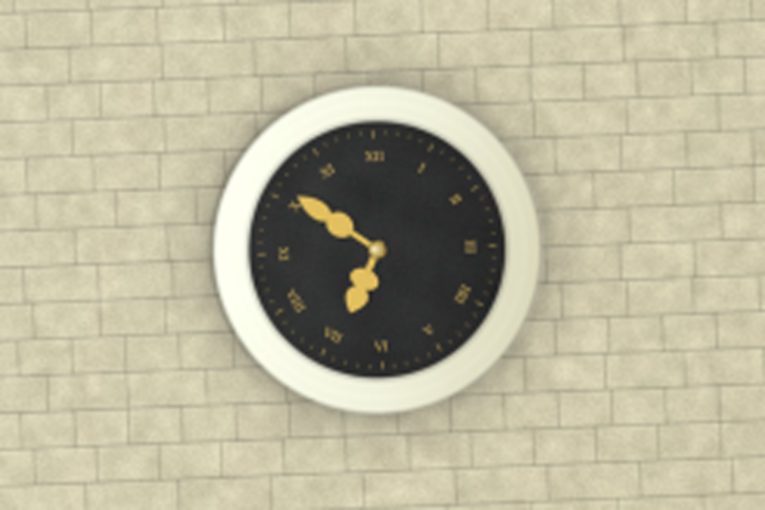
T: 6 h 51 min
